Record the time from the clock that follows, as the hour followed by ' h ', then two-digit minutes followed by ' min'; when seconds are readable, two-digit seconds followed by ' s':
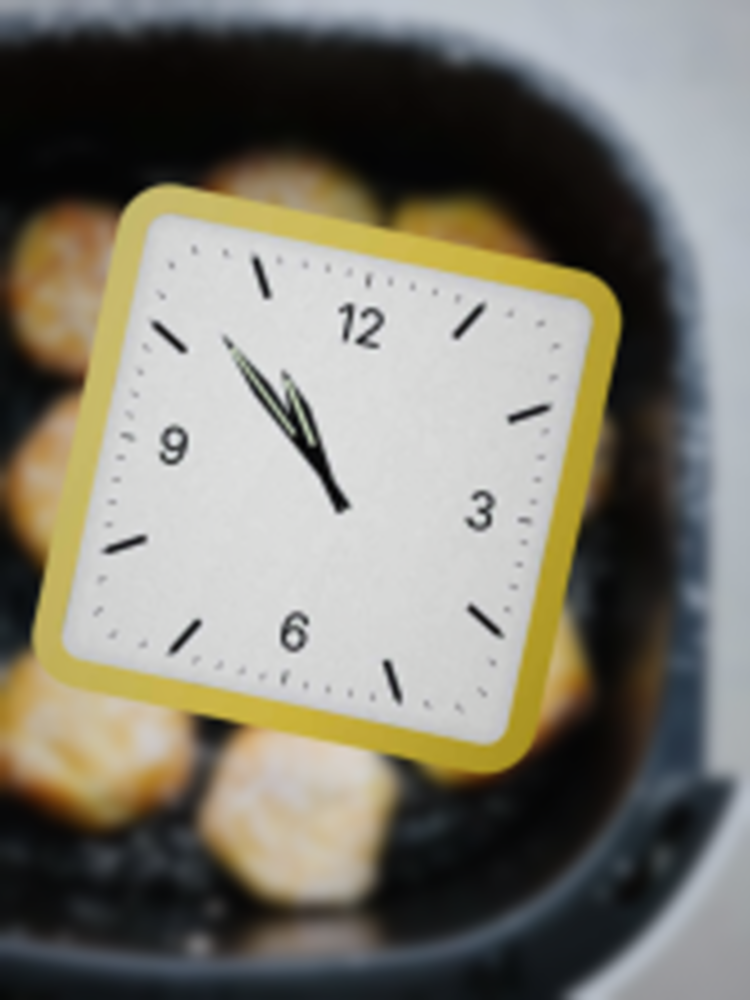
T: 10 h 52 min
